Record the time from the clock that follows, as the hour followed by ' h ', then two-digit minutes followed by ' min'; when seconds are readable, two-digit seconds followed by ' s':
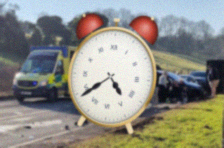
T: 4 h 39 min
